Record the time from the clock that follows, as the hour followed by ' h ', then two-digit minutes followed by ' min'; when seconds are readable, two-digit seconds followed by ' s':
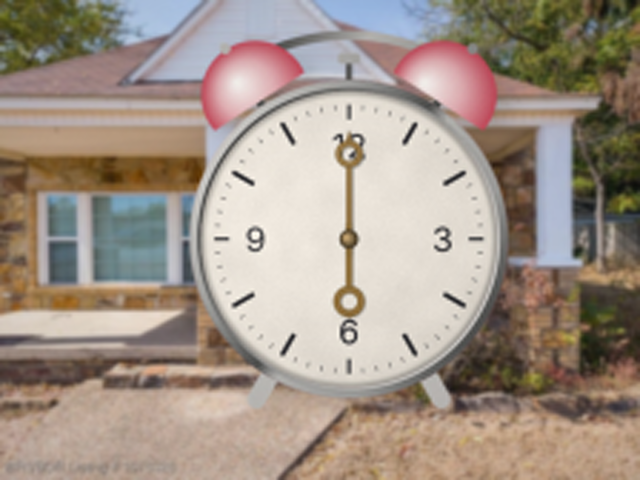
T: 6 h 00 min
